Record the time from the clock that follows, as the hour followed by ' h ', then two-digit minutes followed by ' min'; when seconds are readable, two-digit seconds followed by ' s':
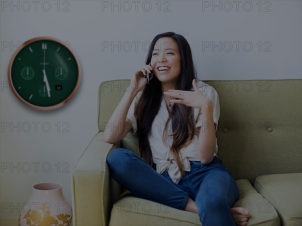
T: 5 h 28 min
